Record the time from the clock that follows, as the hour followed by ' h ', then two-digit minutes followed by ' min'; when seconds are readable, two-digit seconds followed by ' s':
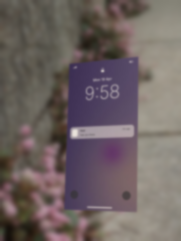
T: 9 h 58 min
